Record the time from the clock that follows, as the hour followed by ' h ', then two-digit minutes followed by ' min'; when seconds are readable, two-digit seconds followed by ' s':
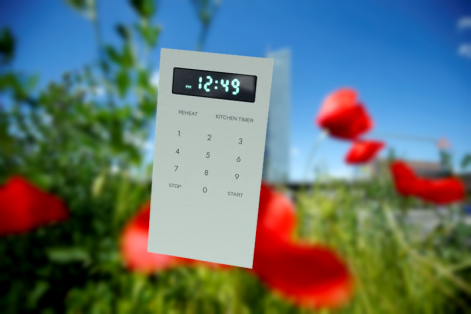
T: 12 h 49 min
